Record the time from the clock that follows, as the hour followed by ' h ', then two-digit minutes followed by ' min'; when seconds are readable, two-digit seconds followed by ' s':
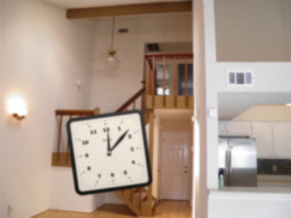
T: 12 h 08 min
